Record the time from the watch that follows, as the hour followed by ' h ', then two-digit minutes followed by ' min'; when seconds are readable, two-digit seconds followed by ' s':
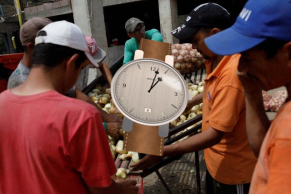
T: 1 h 02 min
